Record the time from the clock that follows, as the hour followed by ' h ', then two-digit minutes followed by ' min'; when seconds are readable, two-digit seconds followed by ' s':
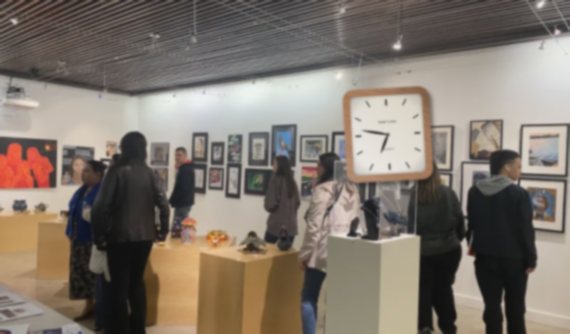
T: 6 h 47 min
